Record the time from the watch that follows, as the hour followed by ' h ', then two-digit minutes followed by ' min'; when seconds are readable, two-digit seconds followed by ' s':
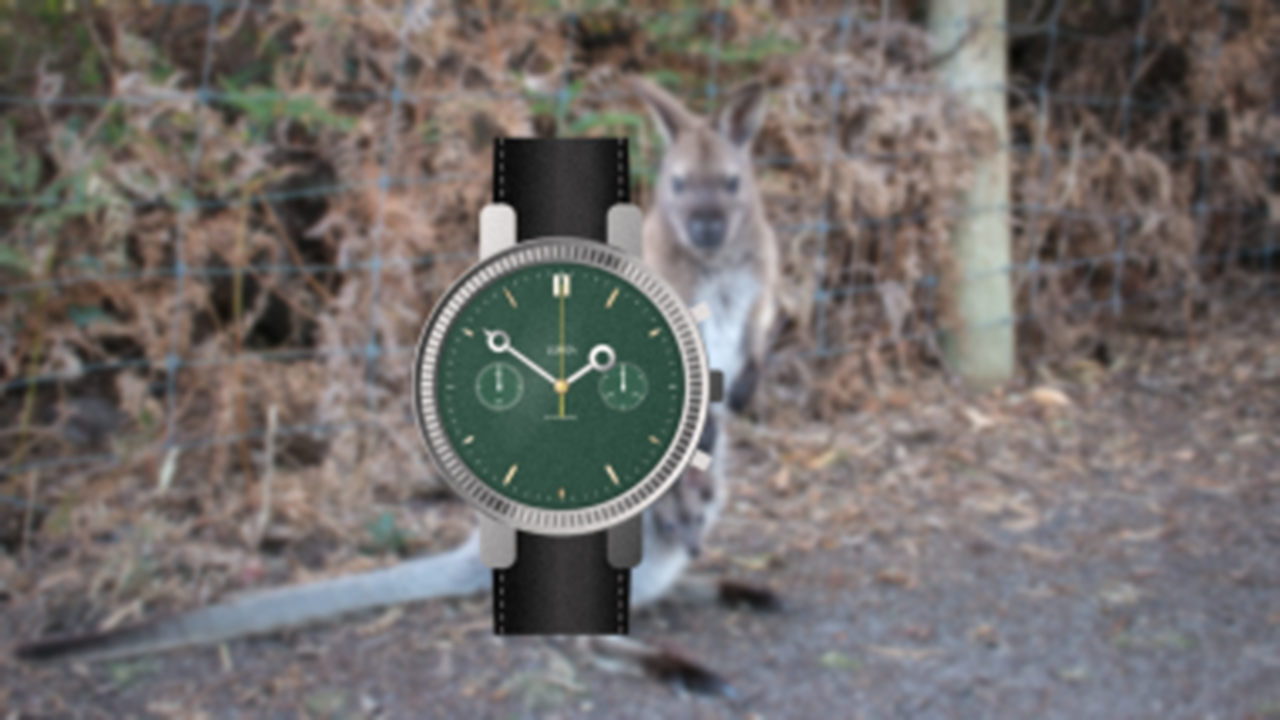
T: 1 h 51 min
